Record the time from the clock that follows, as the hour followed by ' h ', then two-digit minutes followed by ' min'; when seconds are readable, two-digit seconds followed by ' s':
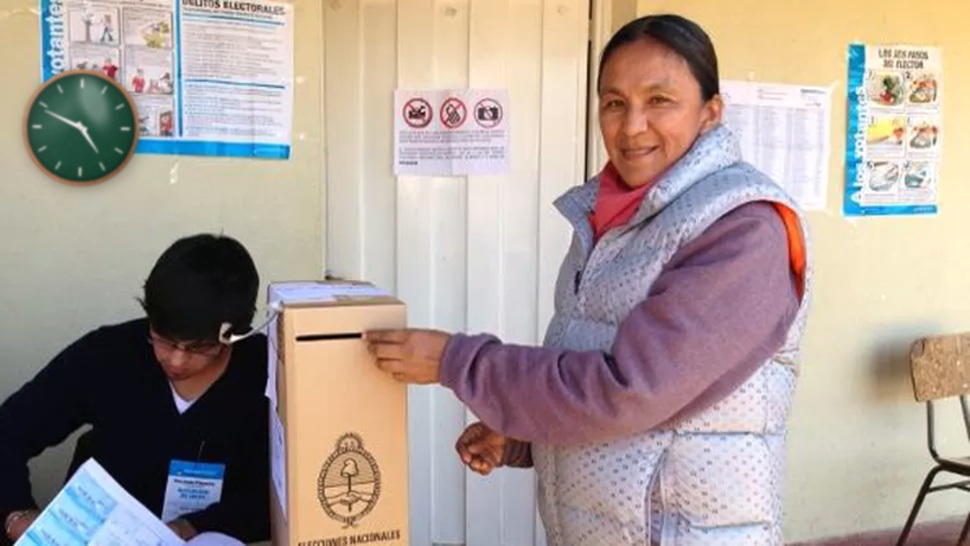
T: 4 h 49 min
